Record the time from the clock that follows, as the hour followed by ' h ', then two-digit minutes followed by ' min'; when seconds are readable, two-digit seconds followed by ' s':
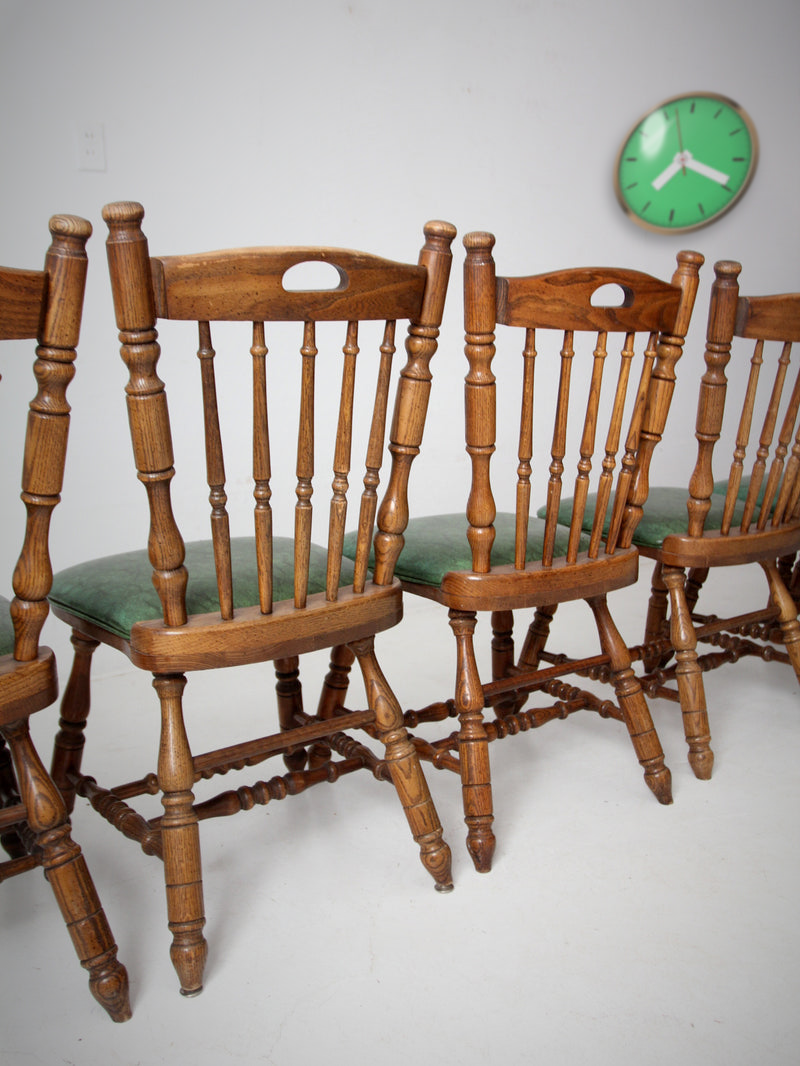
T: 7 h 18 min 57 s
